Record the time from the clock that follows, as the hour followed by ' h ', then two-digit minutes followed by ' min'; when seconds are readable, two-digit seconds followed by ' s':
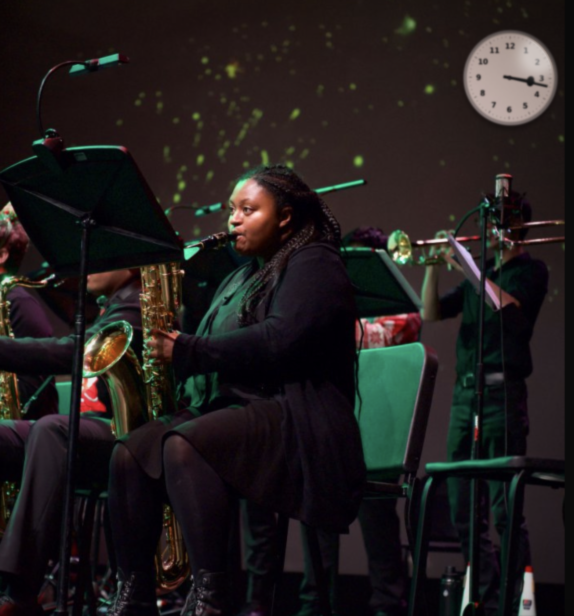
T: 3 h 17 min
